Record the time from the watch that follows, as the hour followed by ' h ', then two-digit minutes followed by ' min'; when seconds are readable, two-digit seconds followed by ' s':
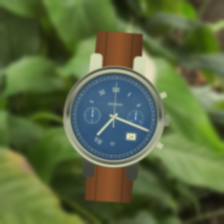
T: 7 h 18 min
